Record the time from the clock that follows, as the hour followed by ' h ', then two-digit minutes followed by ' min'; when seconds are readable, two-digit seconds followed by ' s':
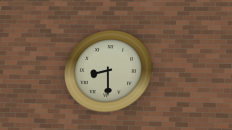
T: 8 h 29 min
